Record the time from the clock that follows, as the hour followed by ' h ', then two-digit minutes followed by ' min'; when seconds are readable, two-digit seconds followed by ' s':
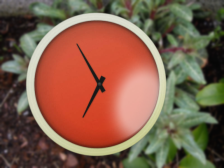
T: 6 h 55 min
